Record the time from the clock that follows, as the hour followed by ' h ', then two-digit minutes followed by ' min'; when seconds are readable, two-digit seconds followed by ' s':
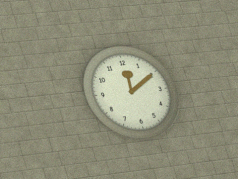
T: 12 h 10 min
